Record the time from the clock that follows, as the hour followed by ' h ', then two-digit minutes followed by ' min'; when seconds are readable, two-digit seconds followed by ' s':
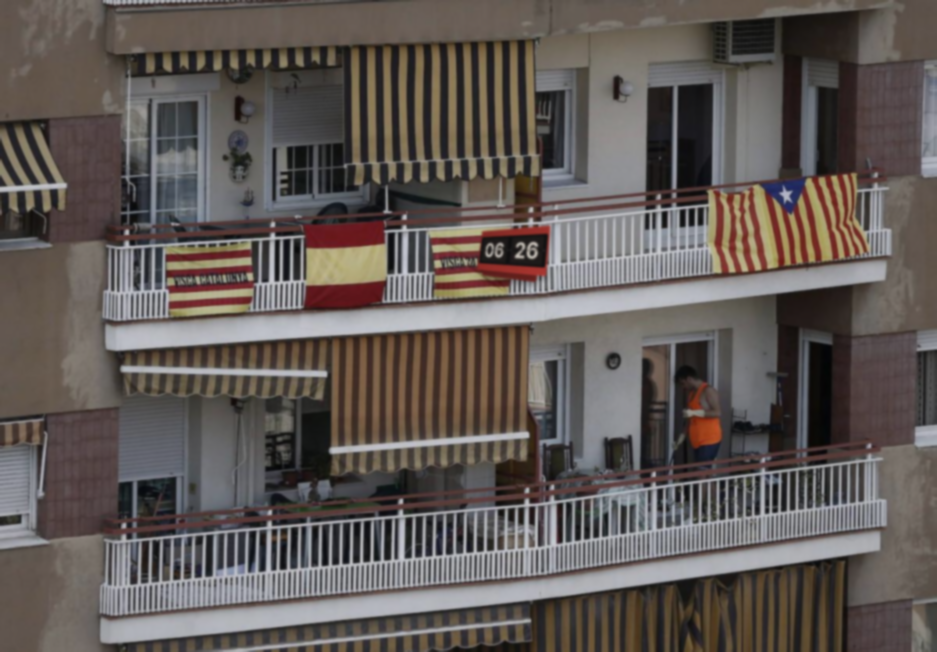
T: 6 h 26 min
